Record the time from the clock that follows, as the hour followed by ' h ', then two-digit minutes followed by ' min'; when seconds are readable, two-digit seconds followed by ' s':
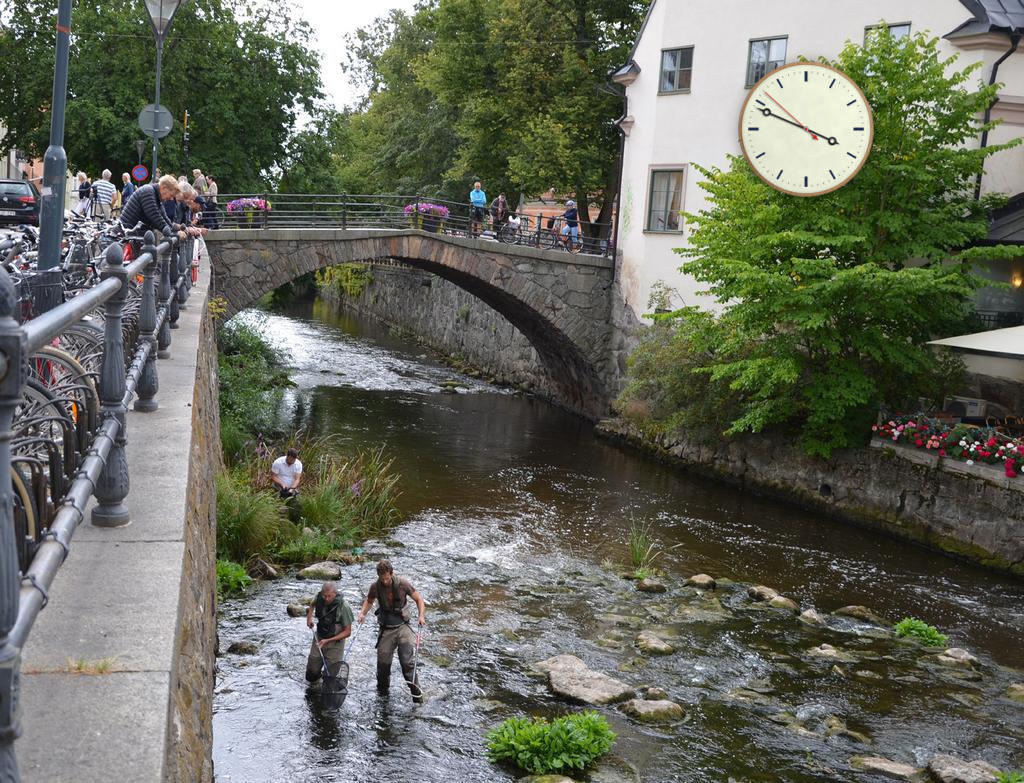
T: 3 h 48 min 52 s
